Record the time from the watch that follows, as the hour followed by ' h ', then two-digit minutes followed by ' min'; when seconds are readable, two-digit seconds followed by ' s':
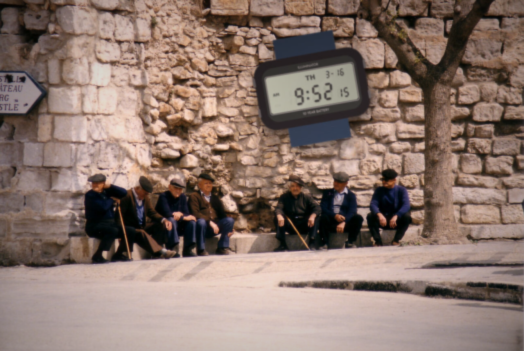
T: 9 h 52 min 15 s
